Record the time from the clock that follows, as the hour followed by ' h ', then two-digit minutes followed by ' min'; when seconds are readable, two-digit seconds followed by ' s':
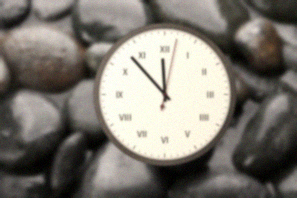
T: 11 h 53 min 02 s
